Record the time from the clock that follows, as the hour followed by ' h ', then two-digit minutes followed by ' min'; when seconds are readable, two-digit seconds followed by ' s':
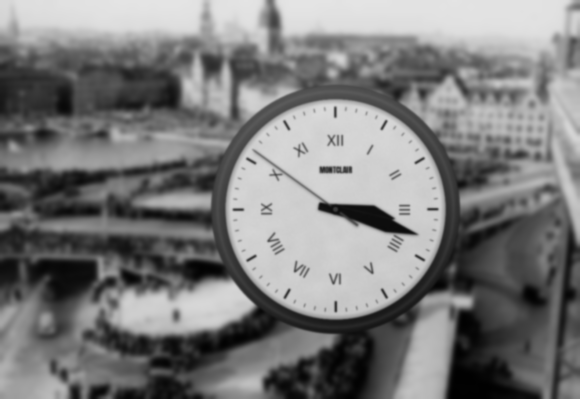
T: 3 h 17 min 51 s
